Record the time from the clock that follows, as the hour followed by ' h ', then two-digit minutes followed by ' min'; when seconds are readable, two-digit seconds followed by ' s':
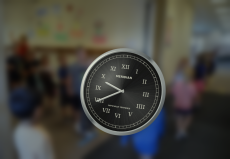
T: 9 h 40 min
